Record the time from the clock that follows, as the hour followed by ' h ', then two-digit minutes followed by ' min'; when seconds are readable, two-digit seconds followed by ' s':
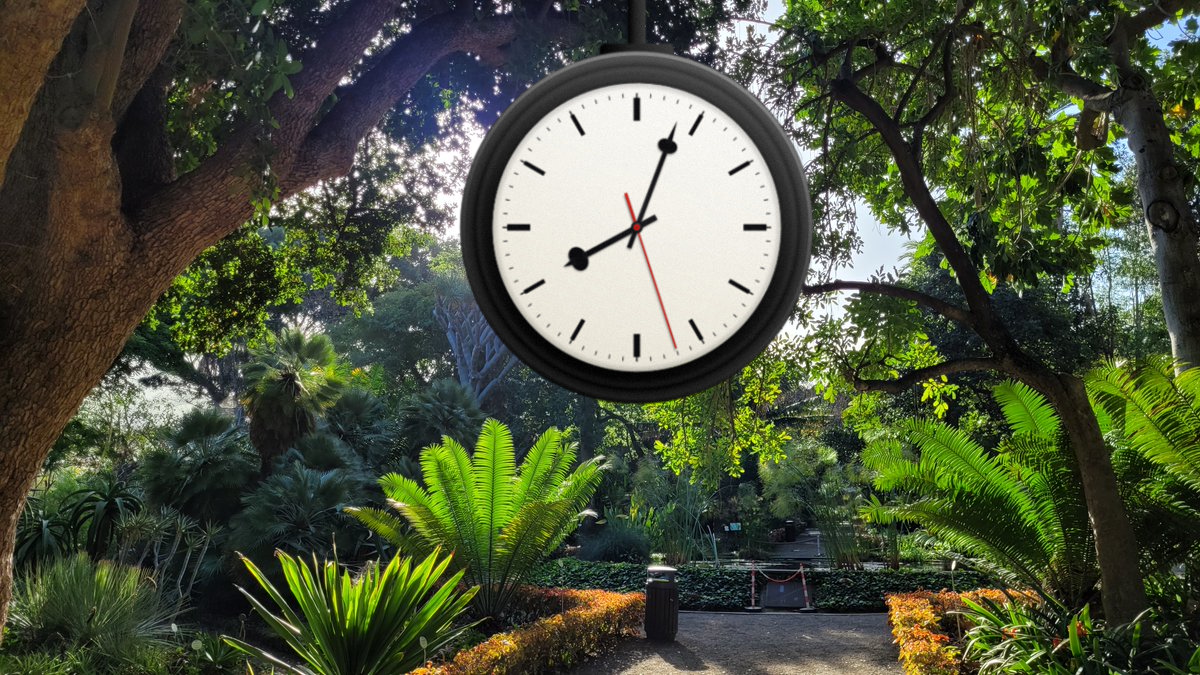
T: 8 h 03 min 27 s
